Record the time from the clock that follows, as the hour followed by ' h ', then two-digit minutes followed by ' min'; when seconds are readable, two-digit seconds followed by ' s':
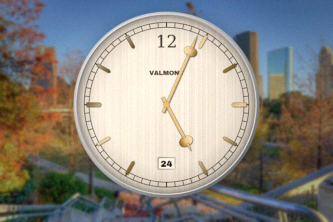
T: 5 h 04 min
